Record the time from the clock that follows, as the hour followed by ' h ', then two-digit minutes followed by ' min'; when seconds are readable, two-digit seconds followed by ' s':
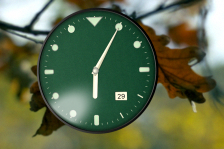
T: 6 h 05 min
